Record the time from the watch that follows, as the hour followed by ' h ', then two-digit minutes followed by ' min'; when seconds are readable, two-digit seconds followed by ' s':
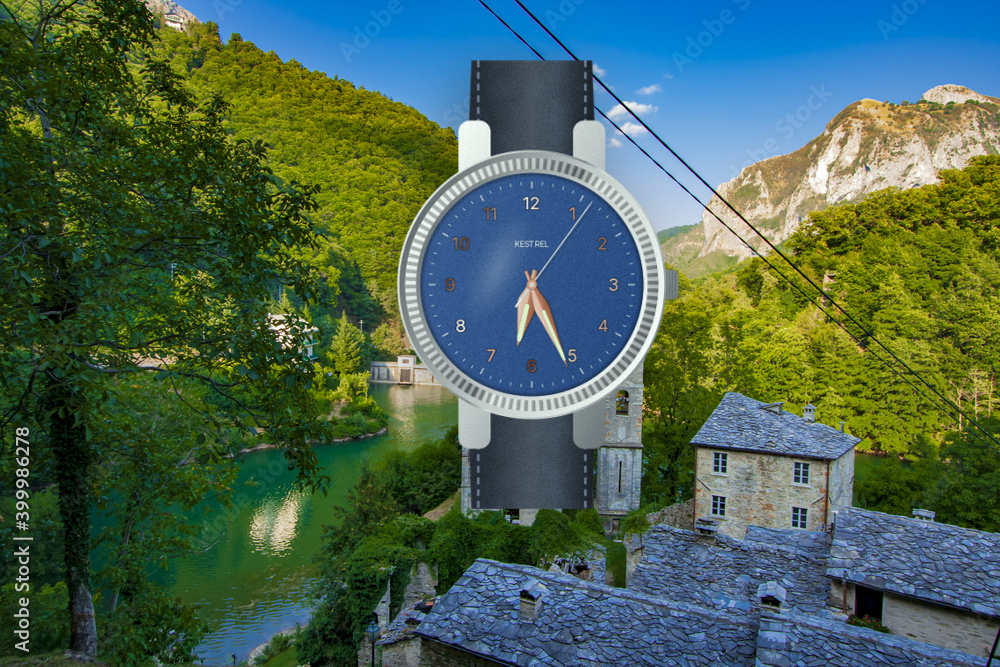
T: 6 h 26 min 06 s
